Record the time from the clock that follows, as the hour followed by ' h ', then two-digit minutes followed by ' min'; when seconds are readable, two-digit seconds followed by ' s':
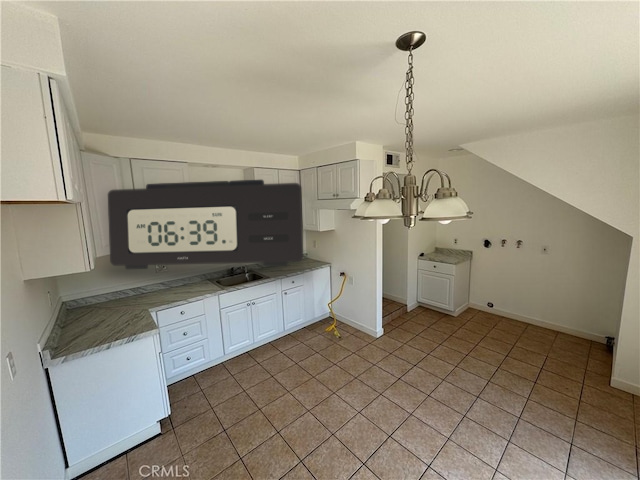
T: 6 h 39 min
